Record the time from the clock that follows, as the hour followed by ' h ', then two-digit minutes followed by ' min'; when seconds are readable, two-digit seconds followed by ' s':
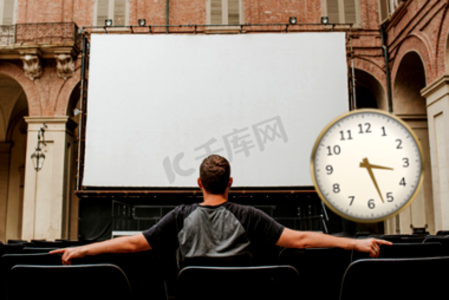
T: 3 h 27 min
